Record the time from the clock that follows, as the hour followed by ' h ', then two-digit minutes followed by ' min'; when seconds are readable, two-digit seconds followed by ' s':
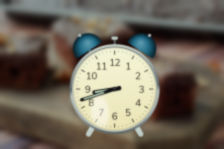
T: 8 h 42 min
